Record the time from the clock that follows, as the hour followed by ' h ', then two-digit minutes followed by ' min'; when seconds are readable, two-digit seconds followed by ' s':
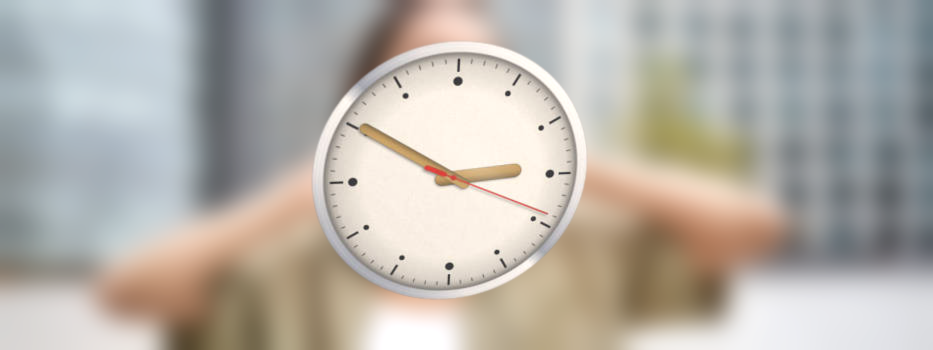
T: 2 h 50 min 19 s
